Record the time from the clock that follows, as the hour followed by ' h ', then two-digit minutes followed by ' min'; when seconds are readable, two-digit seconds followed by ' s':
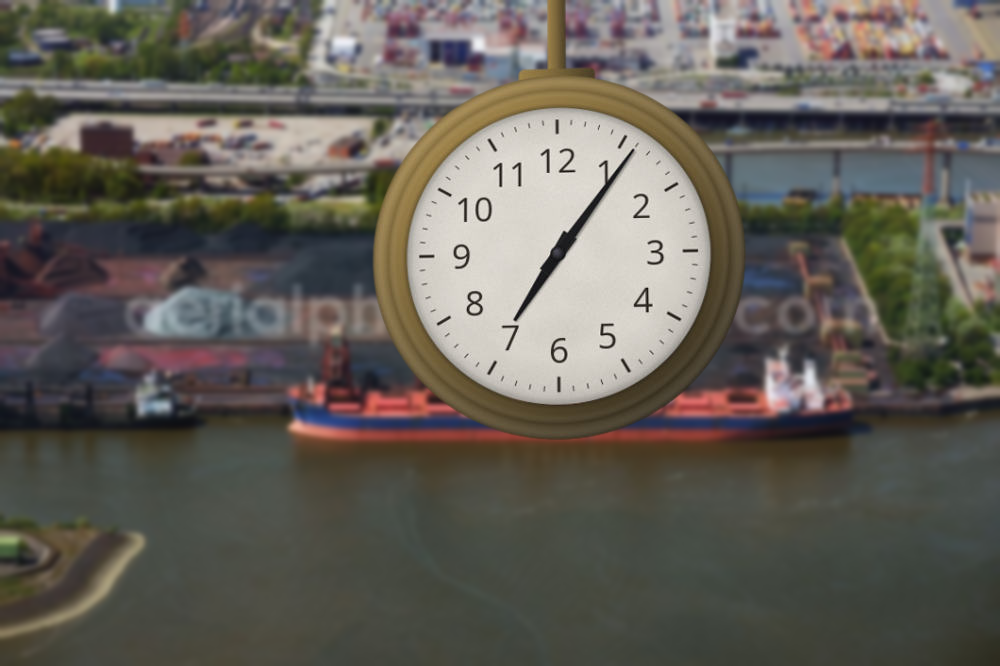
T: 7 h 06 min
